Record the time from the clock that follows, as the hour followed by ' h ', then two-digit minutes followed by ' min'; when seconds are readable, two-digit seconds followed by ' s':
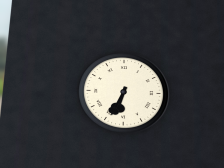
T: 6 h 34 min
